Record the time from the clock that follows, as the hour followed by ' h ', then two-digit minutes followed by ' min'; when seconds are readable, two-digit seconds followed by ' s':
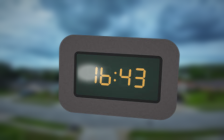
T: 16 h 43 min
